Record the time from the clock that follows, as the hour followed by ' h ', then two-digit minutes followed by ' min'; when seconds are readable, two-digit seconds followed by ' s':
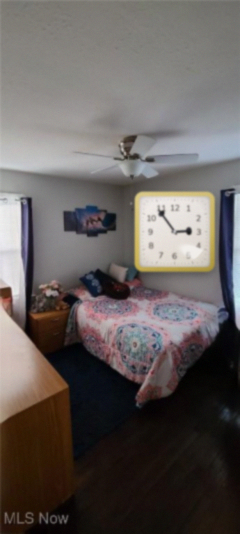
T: 2 h 54 min
